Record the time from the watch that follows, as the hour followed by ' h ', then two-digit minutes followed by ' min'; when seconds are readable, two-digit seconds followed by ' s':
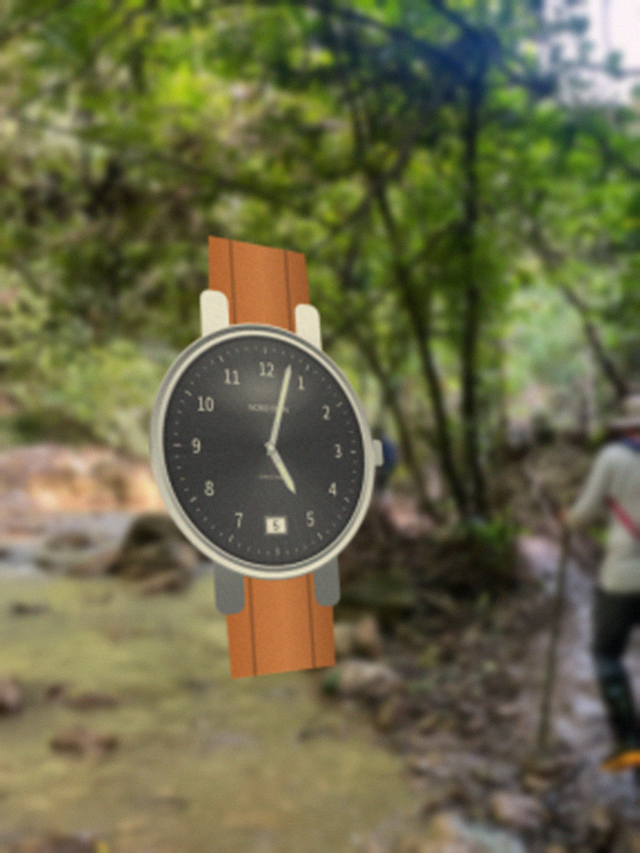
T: 5 h 03 min
